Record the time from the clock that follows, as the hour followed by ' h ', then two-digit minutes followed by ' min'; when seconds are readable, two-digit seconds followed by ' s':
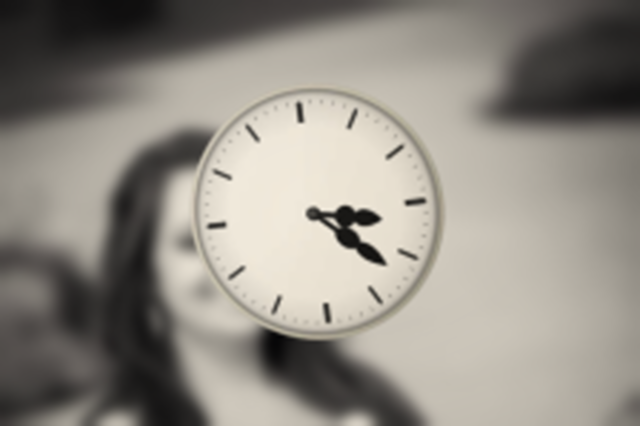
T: 3 h 22 min
